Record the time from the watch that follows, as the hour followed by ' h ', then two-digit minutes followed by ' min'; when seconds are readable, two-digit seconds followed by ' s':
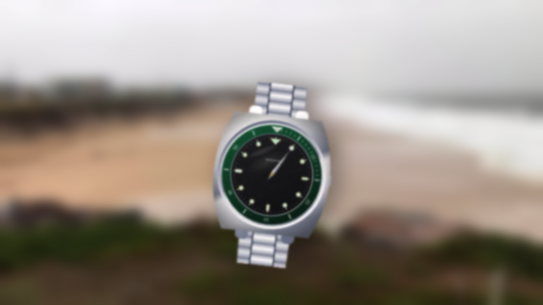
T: 1 h 05 min
